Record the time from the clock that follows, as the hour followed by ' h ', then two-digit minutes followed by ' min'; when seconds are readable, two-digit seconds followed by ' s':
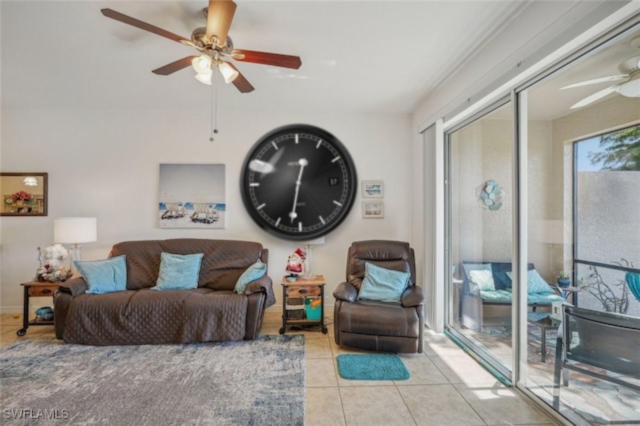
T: 12 h 32 min
